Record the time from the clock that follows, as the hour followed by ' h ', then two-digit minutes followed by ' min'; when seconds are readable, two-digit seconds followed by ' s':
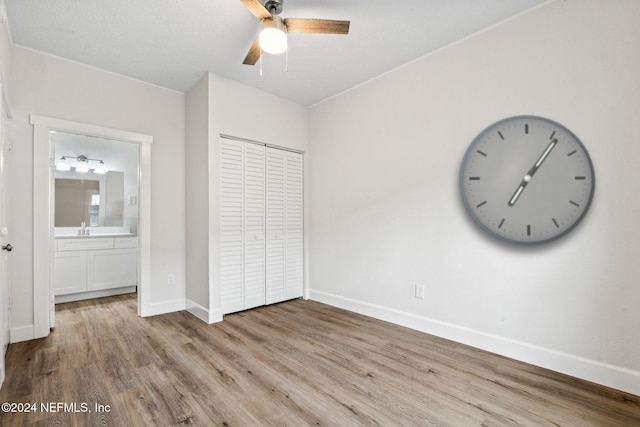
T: 7 h 06 min
